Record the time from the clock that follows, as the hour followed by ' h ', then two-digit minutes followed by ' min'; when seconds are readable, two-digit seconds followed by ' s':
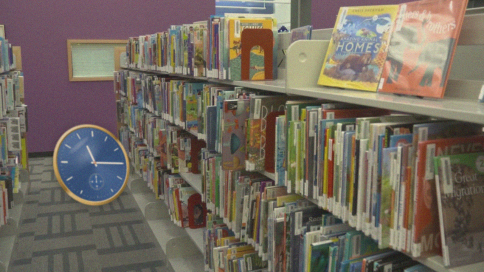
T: 11 h 15 min
